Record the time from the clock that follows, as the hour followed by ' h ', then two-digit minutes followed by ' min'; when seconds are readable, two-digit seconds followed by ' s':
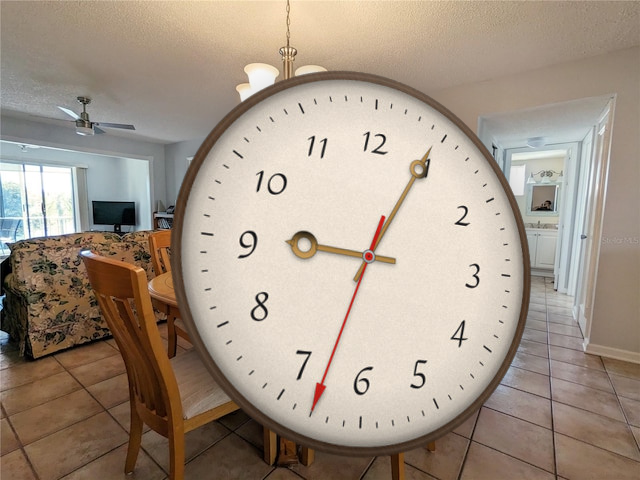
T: 9 h 04 min 33 s
